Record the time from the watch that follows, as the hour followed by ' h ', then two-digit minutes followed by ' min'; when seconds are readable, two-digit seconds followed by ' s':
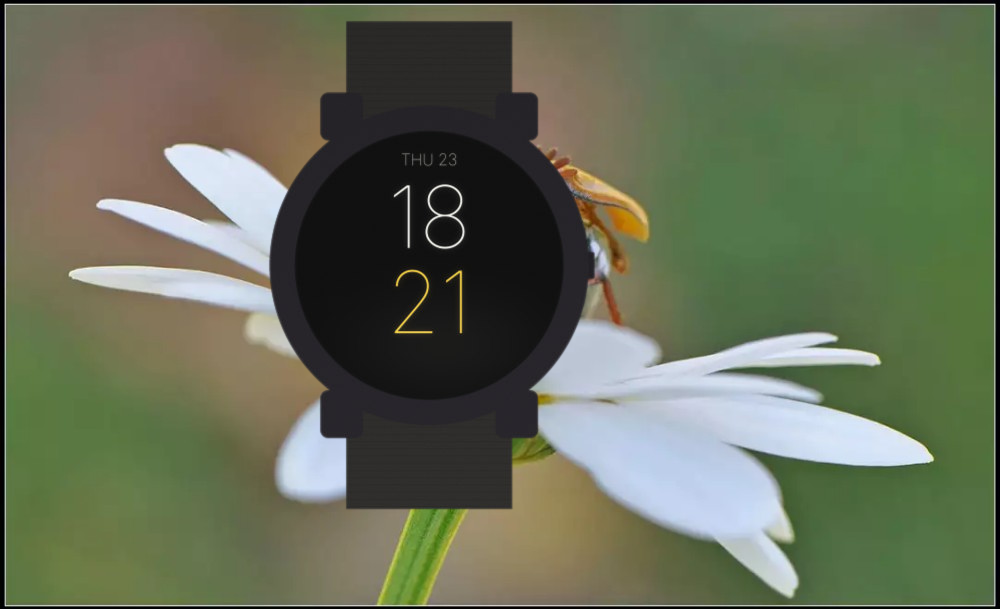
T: 18 h 21 min
